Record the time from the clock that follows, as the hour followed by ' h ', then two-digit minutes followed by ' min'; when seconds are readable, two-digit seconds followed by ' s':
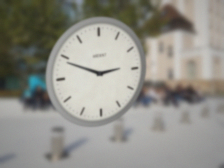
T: 2 h 49 min
